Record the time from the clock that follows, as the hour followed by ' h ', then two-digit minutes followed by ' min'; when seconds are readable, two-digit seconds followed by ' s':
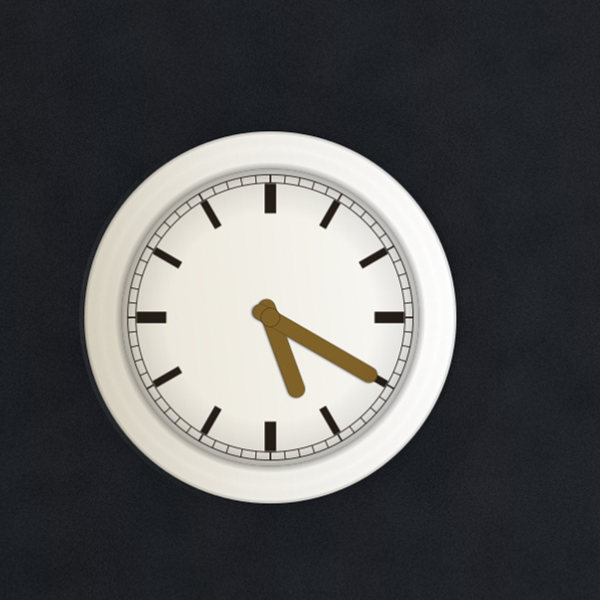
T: 5 h 20 min
